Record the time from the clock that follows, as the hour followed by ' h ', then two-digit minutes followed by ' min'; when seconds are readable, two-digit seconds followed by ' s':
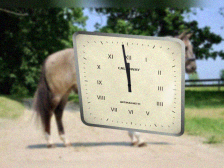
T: 11 h 59 min
